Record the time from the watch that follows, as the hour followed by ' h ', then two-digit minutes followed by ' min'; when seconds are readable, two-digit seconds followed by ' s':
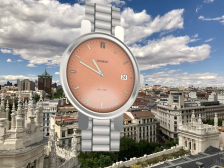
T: 10 h 49 min
